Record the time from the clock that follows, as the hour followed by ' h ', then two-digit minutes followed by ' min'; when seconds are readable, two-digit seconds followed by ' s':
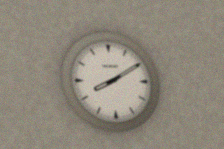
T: 8 h 10 min
